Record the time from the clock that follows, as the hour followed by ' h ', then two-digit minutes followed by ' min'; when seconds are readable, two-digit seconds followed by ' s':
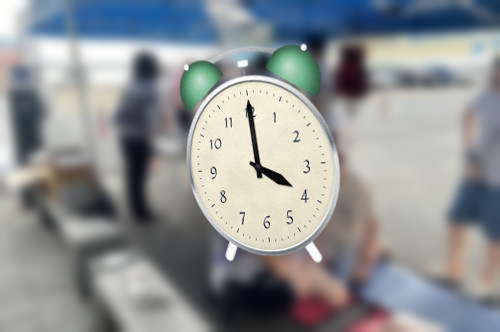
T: 4 h 00 min
